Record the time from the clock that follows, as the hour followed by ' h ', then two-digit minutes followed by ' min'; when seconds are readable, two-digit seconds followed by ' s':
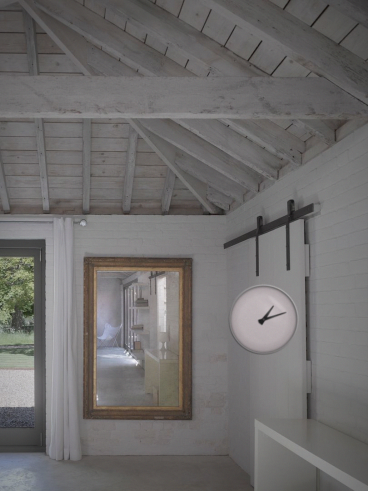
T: 1 h 12 min
